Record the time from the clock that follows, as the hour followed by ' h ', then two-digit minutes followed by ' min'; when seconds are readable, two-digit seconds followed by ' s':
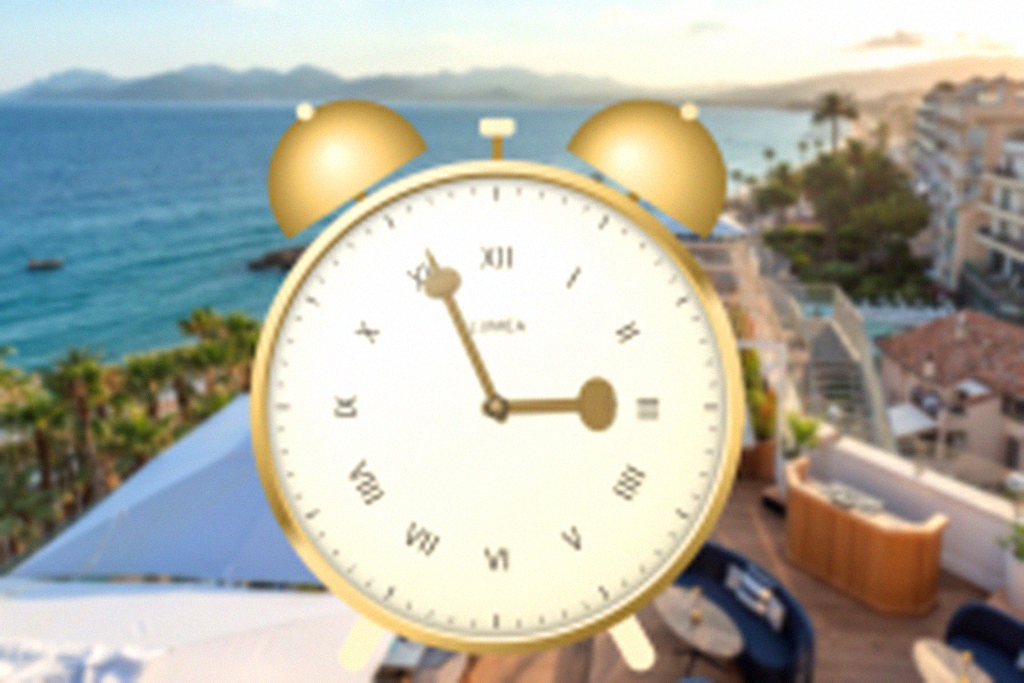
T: 2 h 56 min
